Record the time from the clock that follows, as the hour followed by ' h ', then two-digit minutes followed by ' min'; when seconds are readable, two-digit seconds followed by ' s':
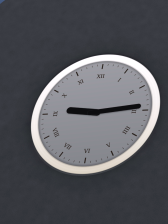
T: 9 h 14 min
